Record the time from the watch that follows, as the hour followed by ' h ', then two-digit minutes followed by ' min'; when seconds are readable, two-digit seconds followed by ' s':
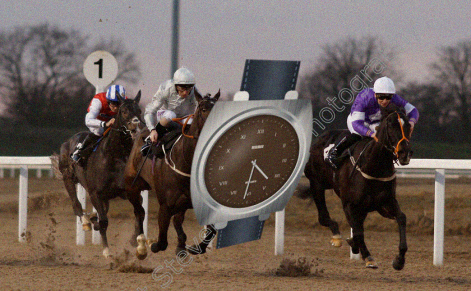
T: 4 h 31 min
